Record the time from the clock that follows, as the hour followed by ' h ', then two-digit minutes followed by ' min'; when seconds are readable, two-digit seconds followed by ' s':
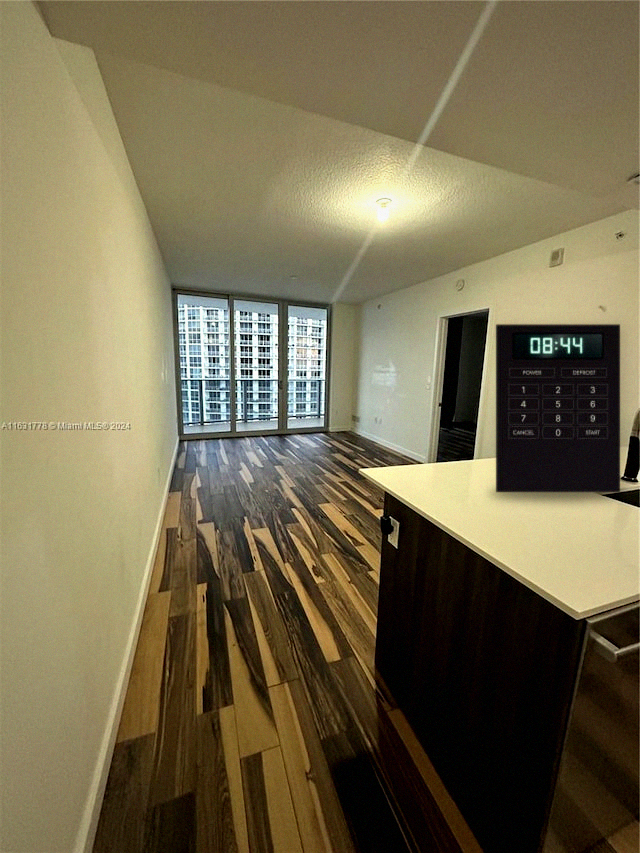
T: 8 h 44 min
